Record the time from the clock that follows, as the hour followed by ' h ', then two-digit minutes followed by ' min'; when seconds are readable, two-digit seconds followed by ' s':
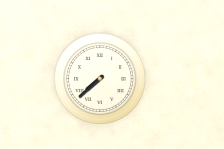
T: 7 h 38 min
